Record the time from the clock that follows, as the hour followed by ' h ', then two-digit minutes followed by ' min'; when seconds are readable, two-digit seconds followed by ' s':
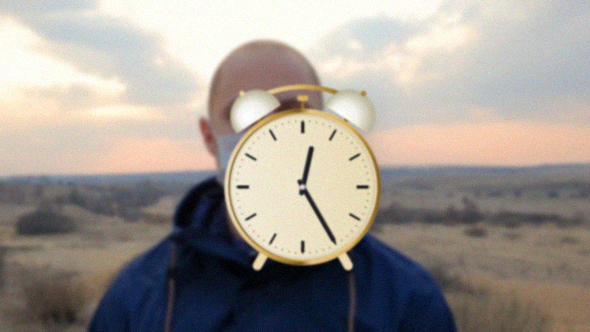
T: 12 h 25 min
